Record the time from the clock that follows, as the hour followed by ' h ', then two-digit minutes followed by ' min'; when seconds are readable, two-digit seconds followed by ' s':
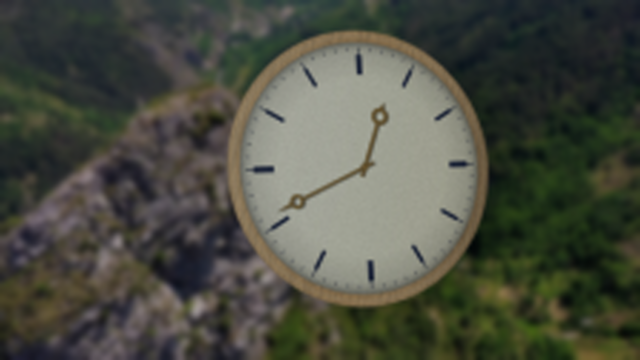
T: 12 h 41 min
